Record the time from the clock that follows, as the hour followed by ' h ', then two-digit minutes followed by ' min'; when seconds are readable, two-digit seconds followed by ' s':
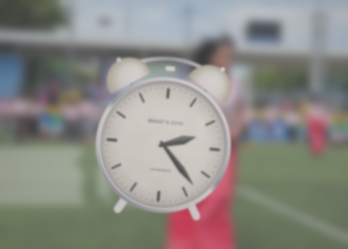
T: 2 h 23 min
